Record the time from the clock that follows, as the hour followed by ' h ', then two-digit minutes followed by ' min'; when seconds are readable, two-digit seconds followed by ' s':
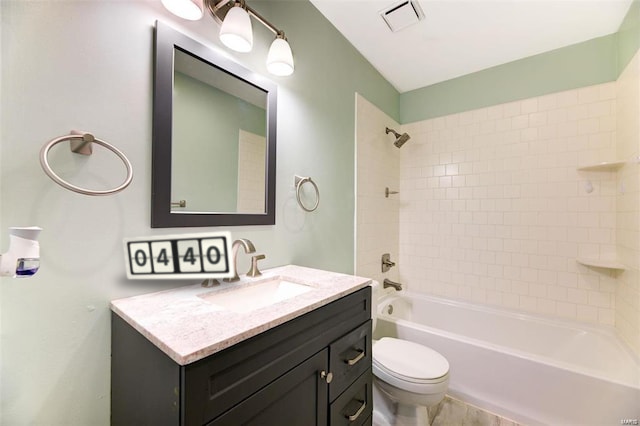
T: 4 h 40 min
